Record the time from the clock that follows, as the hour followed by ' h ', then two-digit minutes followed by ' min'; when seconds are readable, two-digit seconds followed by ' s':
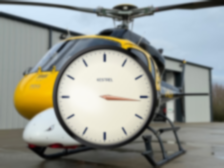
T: 3 h 16 min
